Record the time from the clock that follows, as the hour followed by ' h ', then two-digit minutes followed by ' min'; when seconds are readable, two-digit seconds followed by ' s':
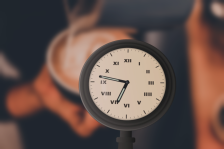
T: 6 h 47 min
